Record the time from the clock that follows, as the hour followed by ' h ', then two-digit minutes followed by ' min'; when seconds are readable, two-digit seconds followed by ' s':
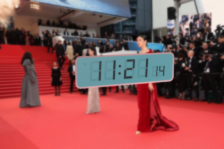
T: 11 h 21 min 14 s
